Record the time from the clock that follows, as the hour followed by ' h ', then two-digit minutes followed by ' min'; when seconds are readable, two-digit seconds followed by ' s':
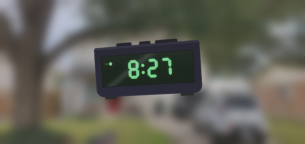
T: 8 h 27 min
